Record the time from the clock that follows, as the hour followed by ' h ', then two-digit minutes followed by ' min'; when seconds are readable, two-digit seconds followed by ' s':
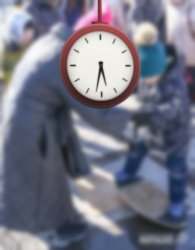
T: 5 h 32 min
